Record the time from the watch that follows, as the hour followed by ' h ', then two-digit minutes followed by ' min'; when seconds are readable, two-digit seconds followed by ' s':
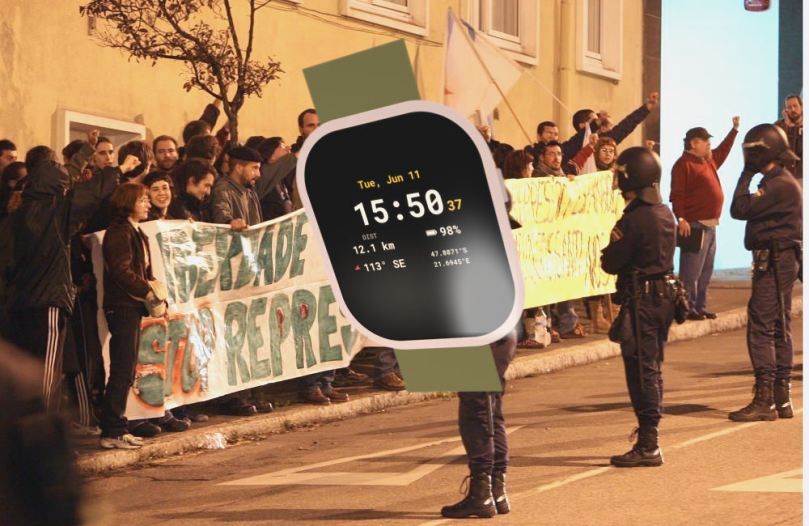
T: 15 h 50 min 37 s
